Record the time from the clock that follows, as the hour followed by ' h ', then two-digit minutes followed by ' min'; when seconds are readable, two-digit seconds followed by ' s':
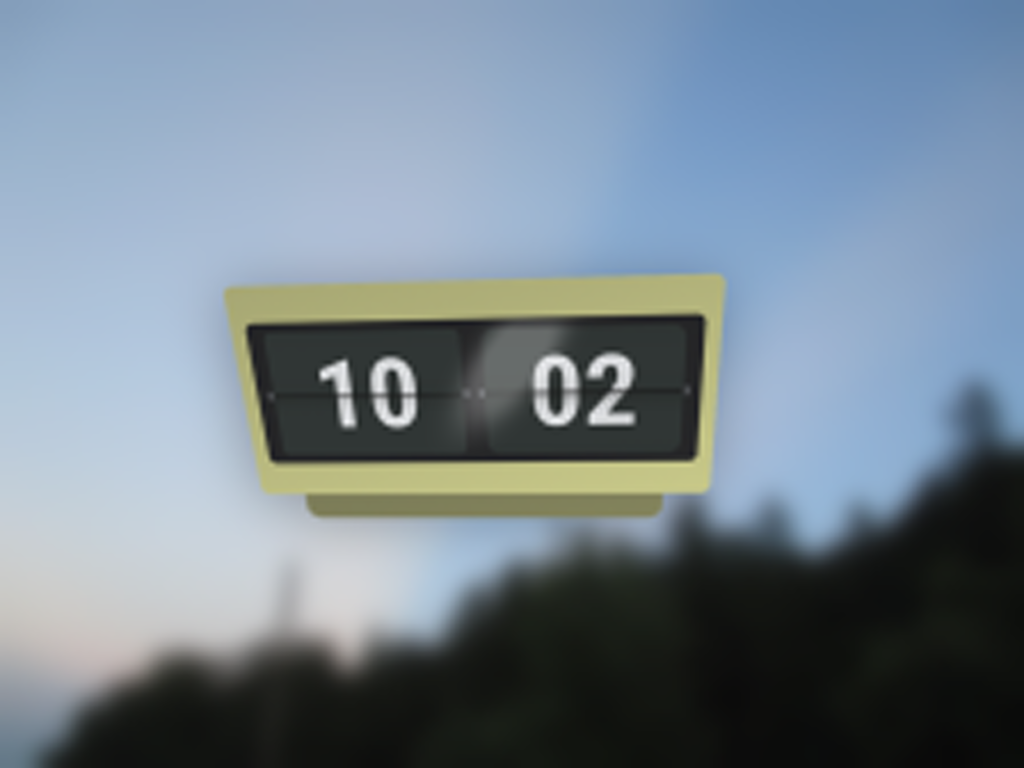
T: 10 h 02 min
